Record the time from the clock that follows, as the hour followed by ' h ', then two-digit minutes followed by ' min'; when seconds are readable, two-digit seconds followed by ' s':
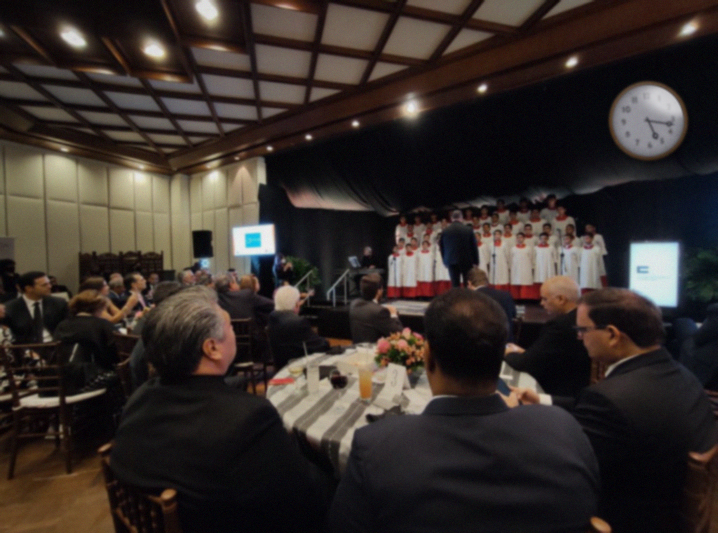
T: 5 h 17 min
